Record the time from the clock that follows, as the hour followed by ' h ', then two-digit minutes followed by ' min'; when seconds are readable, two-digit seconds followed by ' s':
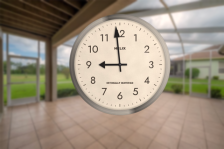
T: 8 h 59 min
